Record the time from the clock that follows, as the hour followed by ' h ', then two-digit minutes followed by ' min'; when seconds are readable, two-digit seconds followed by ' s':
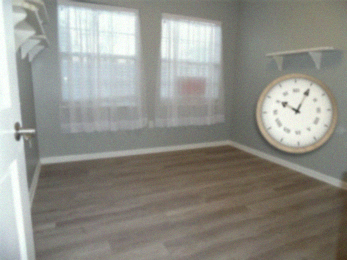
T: 10 h 05 min
